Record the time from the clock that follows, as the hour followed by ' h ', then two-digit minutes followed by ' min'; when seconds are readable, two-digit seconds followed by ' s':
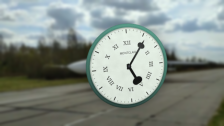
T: 5 h 06 min
